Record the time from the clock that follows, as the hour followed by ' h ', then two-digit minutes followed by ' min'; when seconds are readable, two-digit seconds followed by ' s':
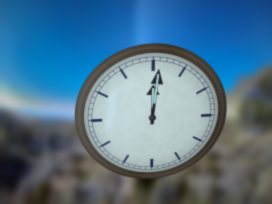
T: 12 h 01 min
